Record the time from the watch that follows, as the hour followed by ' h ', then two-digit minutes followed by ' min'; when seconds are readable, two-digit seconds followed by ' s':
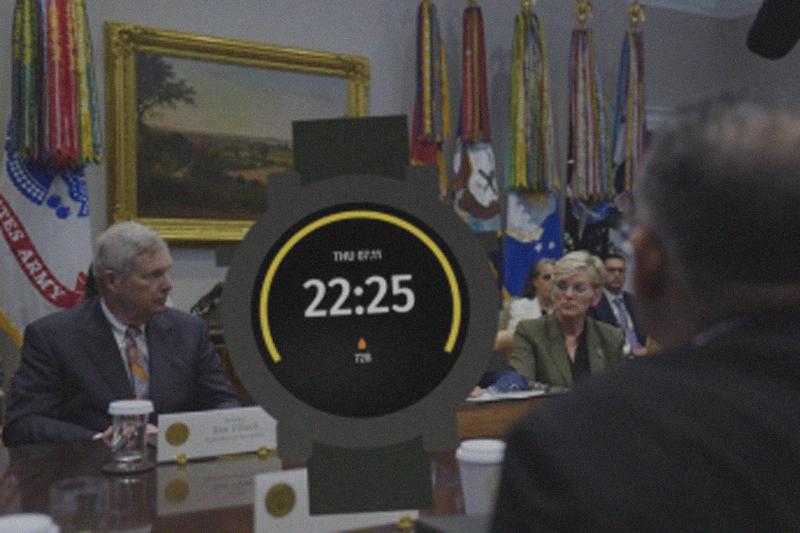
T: 22 h 25 min
